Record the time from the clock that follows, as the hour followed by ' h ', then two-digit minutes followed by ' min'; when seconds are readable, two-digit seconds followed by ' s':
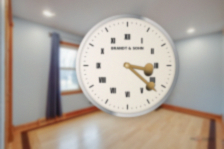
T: 3 h 22 min
